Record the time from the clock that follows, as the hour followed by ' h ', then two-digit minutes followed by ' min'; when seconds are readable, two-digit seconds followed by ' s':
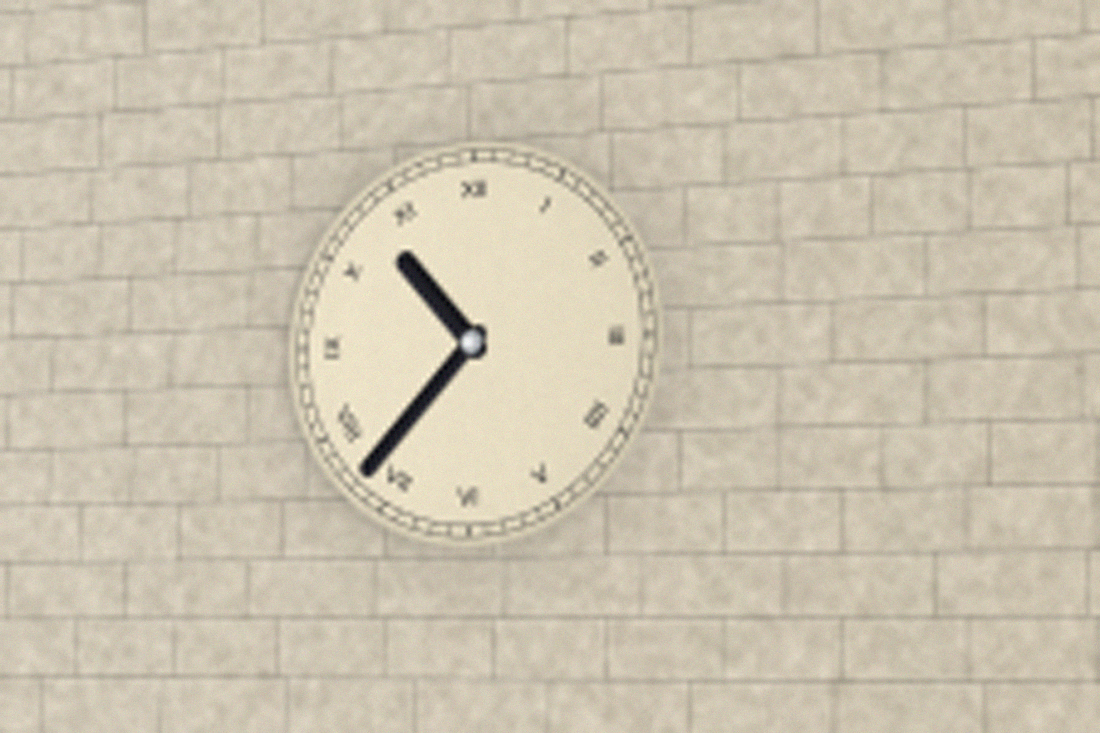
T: 10 h 37 min
